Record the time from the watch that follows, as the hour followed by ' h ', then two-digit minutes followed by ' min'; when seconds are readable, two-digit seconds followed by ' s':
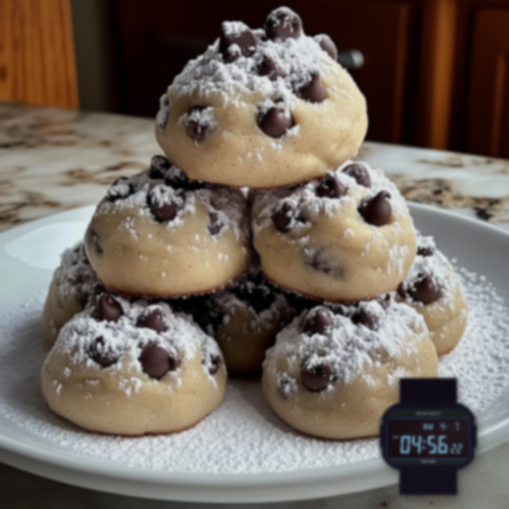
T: 4 h 56 min
